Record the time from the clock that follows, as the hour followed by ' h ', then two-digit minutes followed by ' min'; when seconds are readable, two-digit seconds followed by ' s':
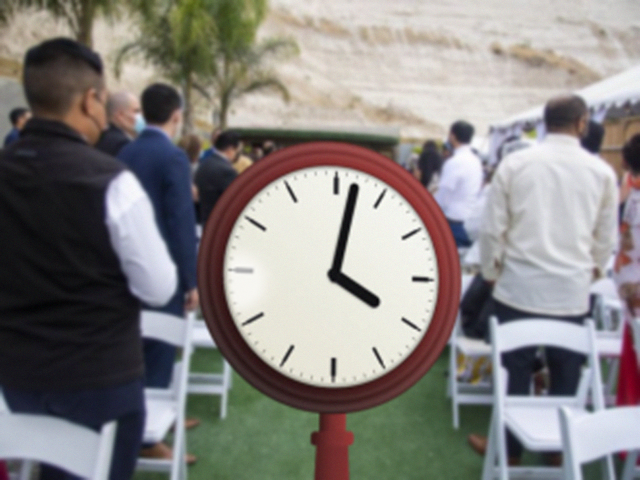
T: 4 h 02 min
